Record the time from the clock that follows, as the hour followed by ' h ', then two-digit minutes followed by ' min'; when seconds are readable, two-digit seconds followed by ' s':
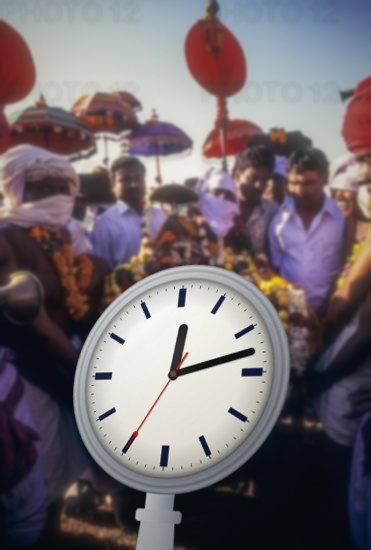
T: 12 h 12 min 35 s
